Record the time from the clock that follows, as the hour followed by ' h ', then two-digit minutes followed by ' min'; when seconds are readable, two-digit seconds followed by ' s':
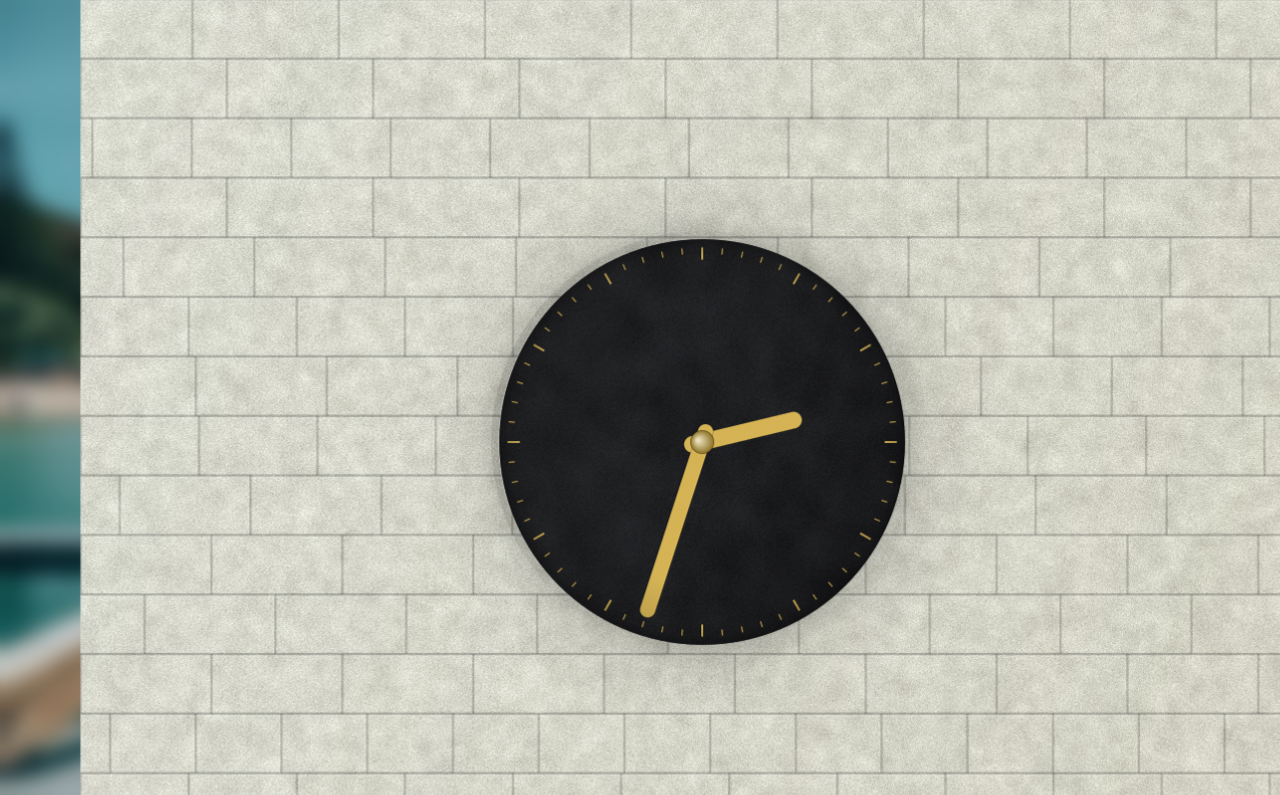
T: 2 h 33 min
